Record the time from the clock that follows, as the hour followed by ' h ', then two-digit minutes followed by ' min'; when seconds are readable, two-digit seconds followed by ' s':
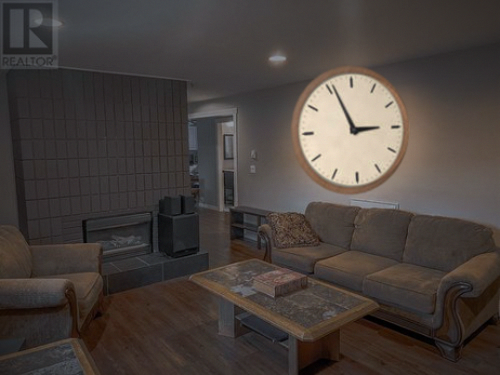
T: 2 h 56 min
